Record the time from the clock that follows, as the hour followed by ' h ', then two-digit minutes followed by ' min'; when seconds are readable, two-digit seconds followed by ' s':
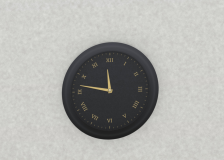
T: 11 h 47 min
